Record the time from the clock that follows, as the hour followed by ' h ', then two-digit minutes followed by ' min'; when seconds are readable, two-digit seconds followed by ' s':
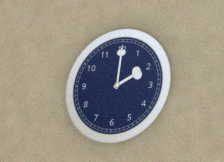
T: 2 h 00 min
